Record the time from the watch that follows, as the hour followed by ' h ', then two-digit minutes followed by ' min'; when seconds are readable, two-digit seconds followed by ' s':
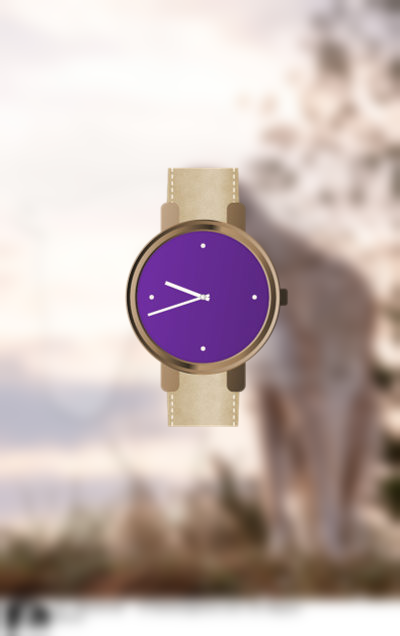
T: 9 h 42 min
